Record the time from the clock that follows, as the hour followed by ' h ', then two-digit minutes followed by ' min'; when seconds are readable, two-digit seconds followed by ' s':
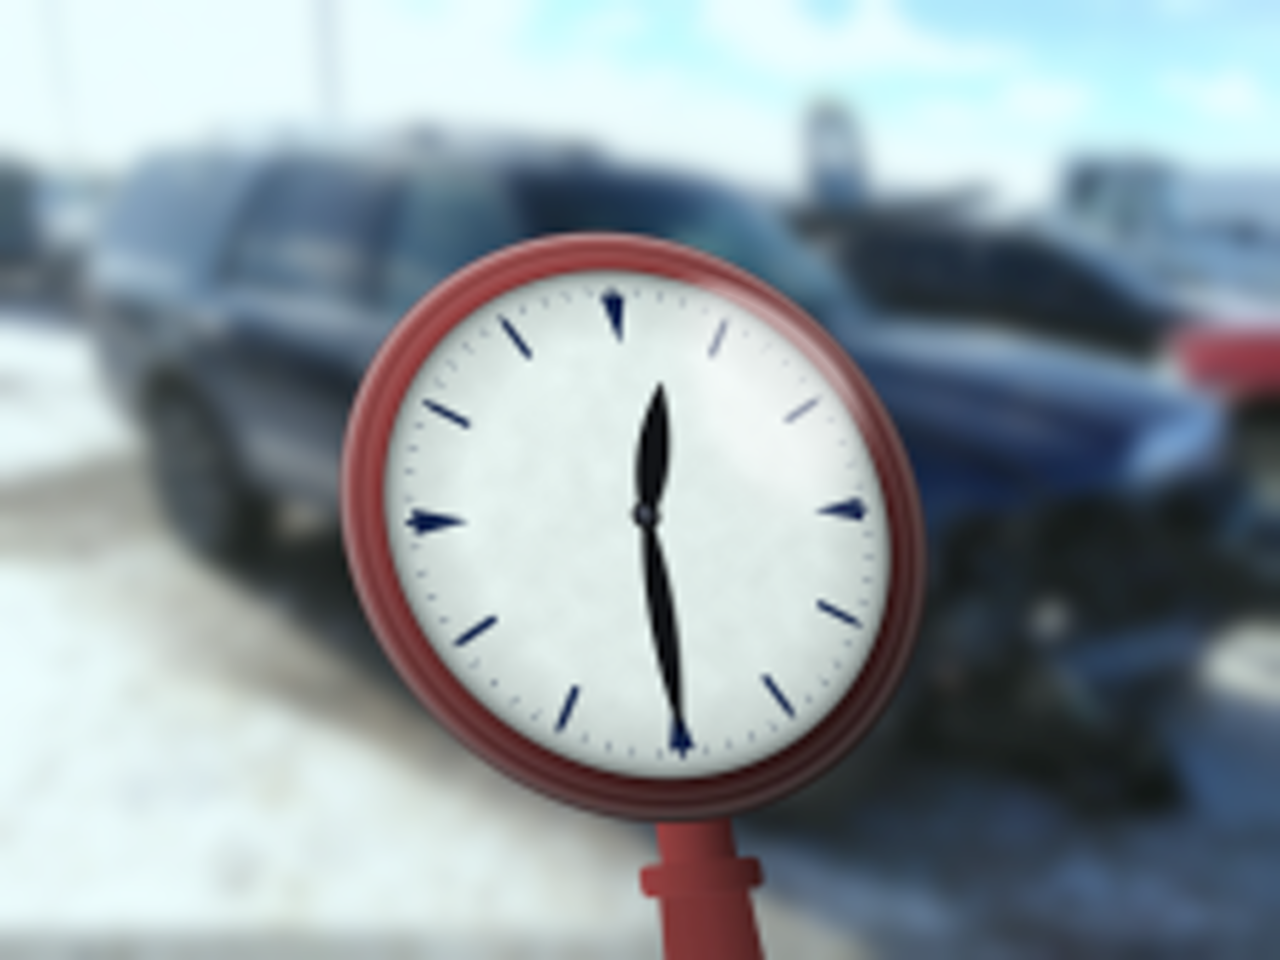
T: 12 h 30 min
